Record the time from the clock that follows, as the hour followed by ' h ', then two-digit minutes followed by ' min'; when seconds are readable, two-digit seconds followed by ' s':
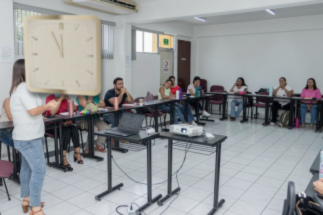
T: 11 h 56 min
